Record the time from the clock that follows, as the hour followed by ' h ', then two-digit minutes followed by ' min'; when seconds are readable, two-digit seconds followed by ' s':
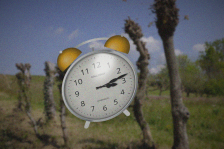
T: 3 h 13 min
